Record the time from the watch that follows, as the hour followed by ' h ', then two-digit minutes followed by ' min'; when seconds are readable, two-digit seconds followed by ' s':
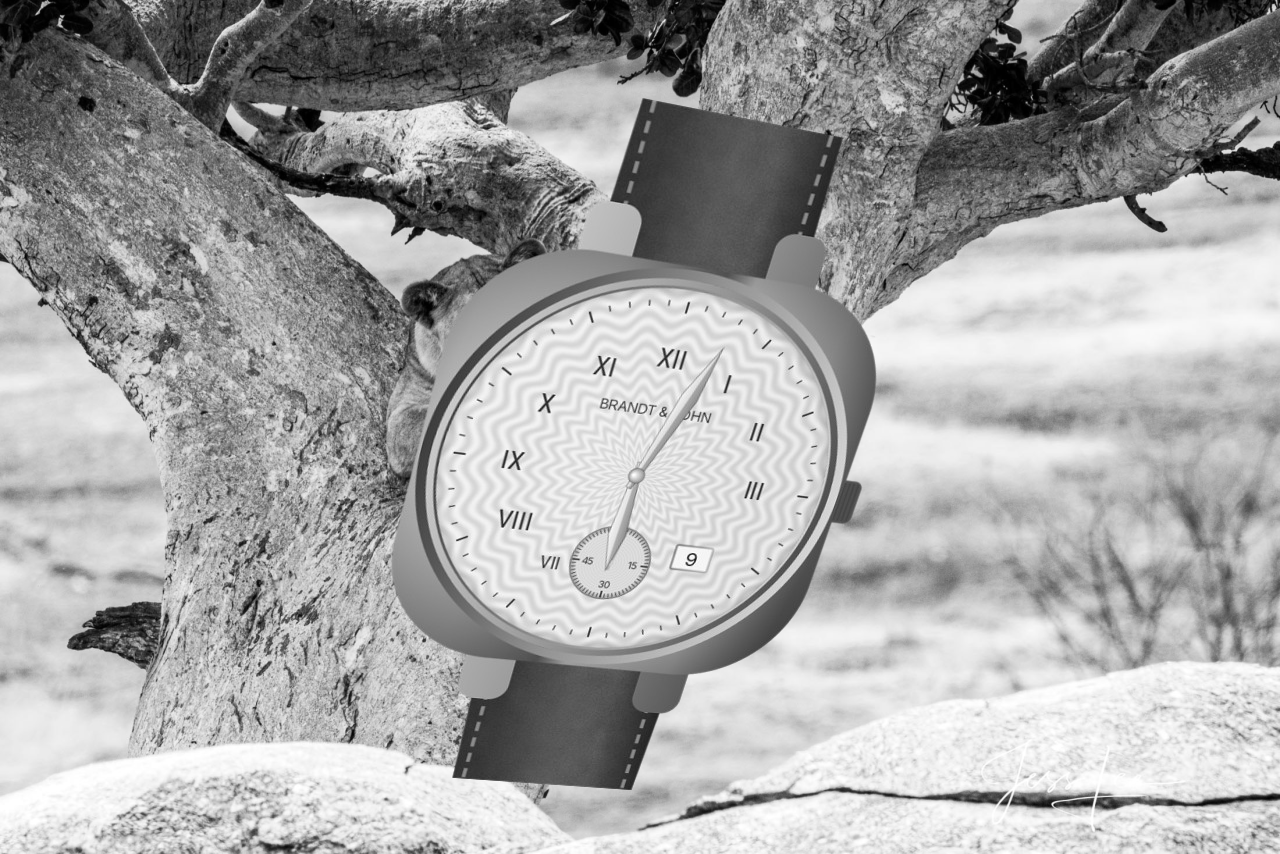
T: 6 h 03 min 02 s
